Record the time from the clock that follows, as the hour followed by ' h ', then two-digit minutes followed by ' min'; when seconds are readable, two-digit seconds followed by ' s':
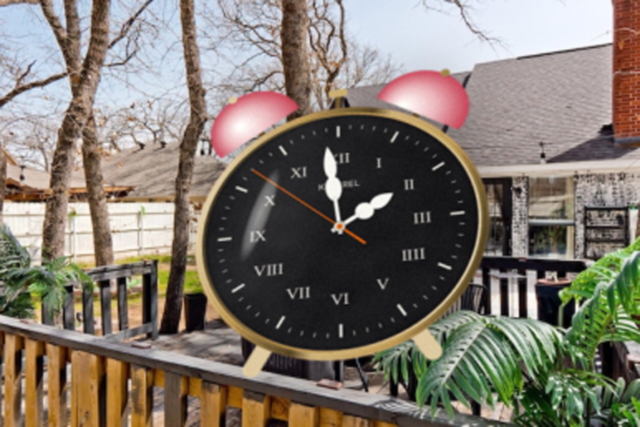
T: 1 h 58 min 52 s
